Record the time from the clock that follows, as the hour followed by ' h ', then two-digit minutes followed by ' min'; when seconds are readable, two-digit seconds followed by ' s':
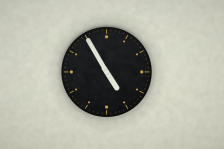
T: 4 h 55 min
